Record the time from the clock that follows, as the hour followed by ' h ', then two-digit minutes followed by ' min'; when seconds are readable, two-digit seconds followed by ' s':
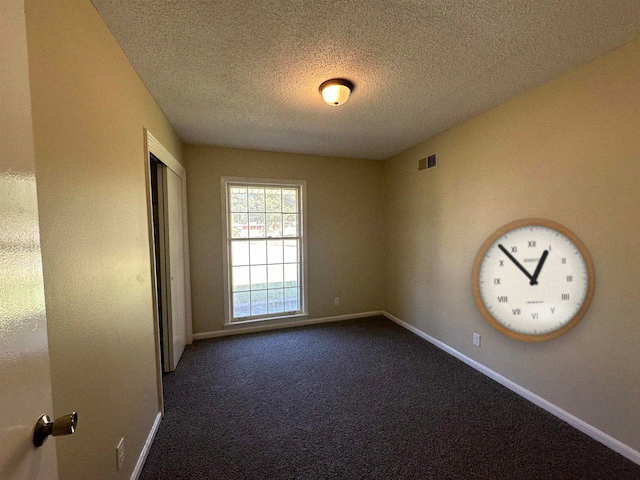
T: 12 h 53 min
